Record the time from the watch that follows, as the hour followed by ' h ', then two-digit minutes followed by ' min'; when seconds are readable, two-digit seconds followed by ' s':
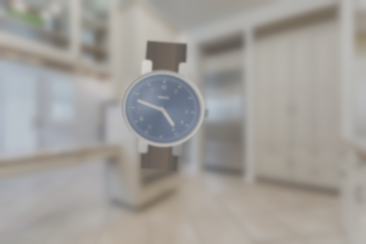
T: 4 h 48 min
